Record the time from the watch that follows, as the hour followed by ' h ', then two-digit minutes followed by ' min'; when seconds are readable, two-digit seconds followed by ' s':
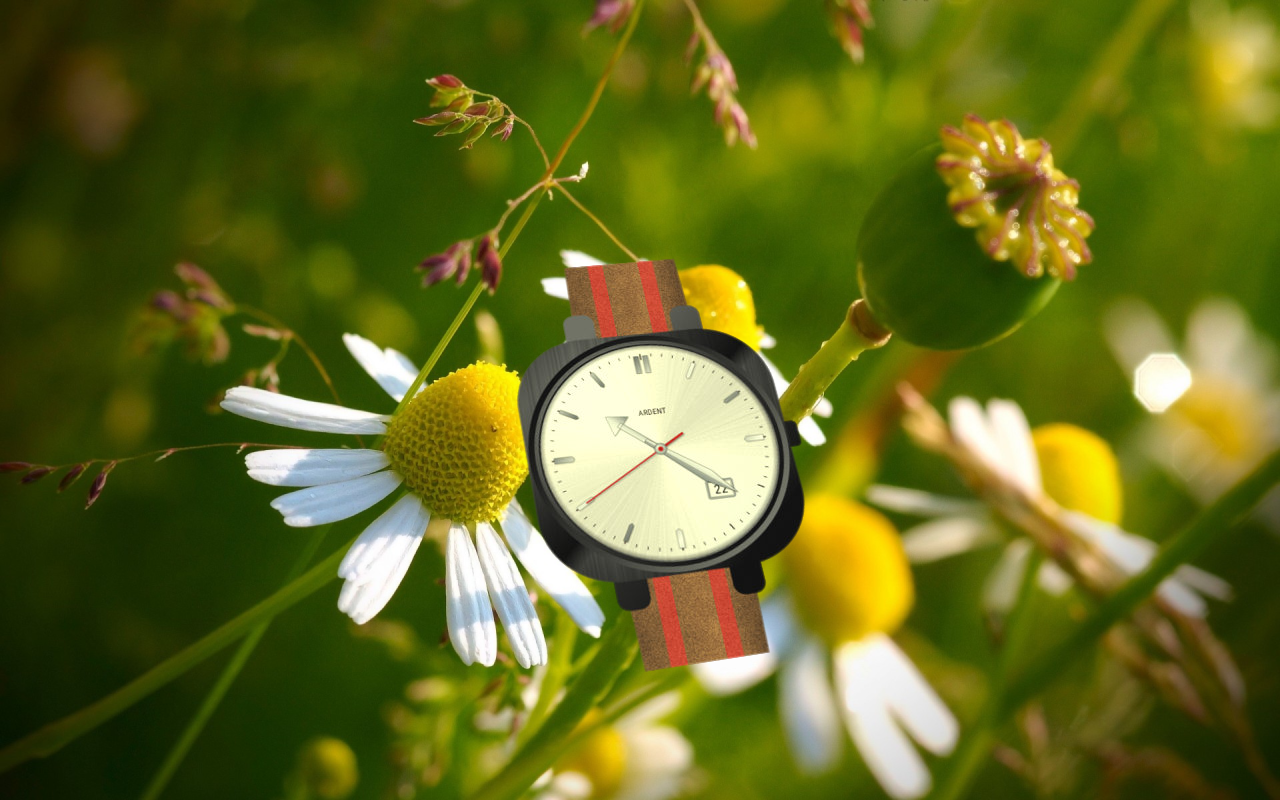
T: 10 h 21 min 40 s
